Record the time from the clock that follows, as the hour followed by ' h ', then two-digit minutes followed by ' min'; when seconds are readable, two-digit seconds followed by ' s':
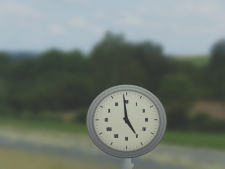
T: 4 h 59 min
